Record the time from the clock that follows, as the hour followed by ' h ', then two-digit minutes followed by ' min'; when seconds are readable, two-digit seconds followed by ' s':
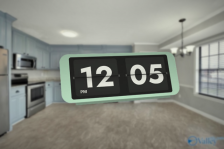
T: 12 h 05 min
